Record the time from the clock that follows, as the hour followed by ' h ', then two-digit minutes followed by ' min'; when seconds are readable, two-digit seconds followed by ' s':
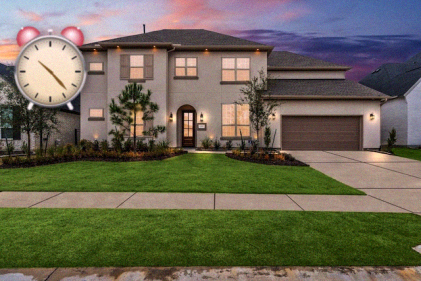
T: 10 h 23 min
